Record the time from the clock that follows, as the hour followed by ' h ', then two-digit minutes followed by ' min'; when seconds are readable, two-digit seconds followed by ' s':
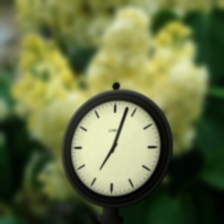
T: 7 h 03 min
